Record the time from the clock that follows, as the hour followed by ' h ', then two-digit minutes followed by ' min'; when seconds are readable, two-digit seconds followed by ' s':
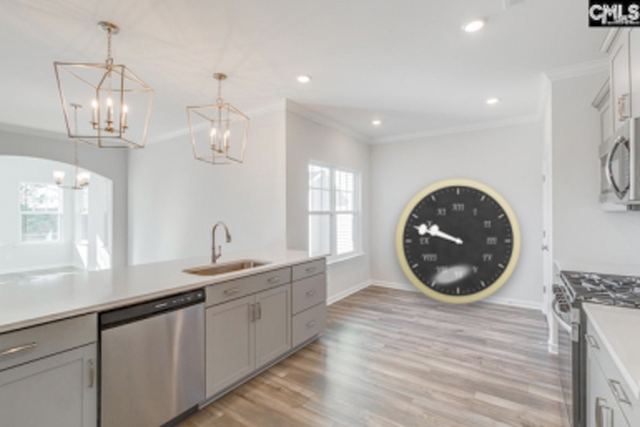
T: 9 h 48 min
